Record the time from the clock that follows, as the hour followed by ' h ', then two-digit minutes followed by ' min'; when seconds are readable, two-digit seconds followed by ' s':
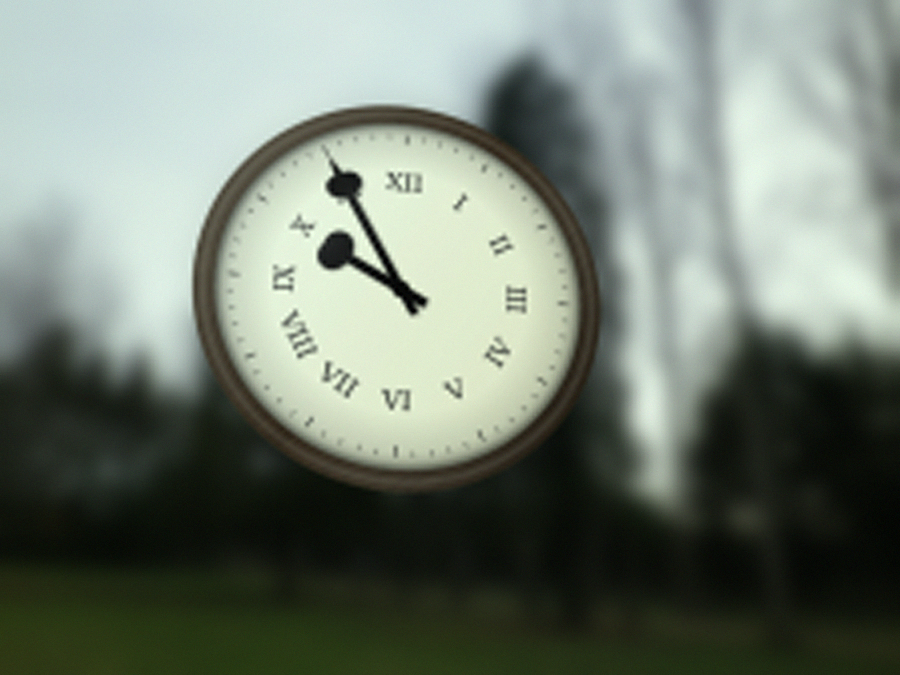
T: 9 h 55 min
